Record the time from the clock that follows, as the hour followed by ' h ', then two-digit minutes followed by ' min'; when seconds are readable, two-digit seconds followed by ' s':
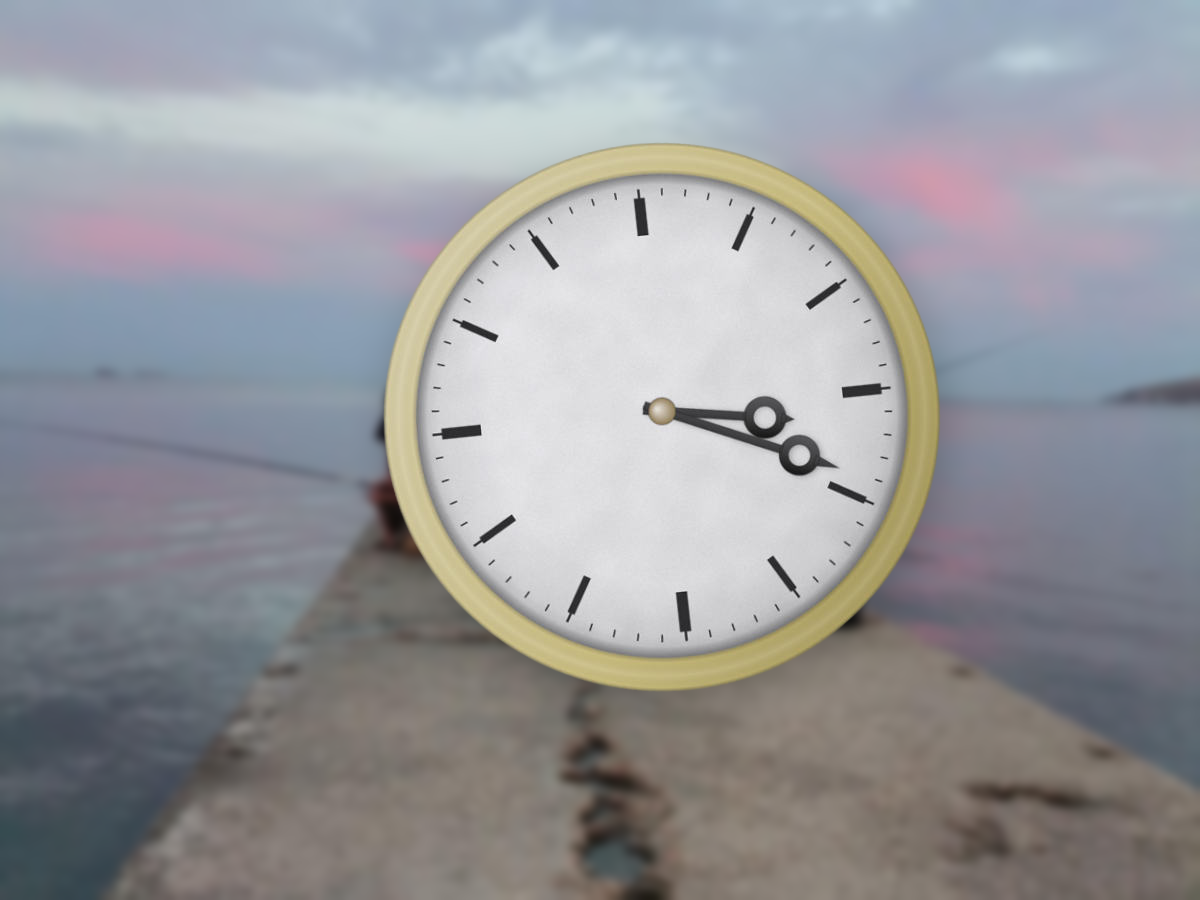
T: 3 h 19 min
